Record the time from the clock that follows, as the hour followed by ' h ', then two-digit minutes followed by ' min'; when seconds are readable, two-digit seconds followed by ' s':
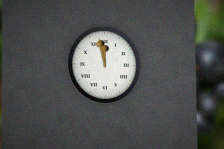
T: 11 h 58 min
